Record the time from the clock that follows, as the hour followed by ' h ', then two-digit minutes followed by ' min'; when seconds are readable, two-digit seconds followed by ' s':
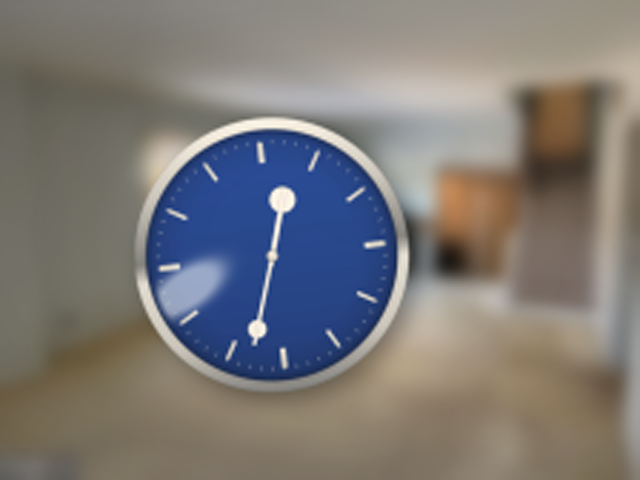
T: 12 h 33 min
